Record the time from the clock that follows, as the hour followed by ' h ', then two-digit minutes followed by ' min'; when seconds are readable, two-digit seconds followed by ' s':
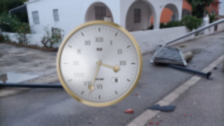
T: 3 h 33 min
